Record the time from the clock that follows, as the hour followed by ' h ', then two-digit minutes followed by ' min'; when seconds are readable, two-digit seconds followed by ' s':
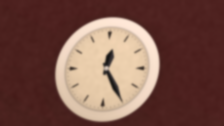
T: 12 h 25 min
